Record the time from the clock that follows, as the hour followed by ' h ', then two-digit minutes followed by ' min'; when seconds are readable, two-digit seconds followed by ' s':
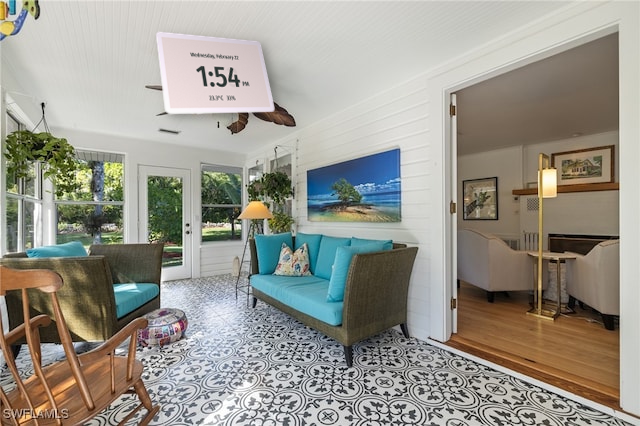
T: 1 h 54 min
